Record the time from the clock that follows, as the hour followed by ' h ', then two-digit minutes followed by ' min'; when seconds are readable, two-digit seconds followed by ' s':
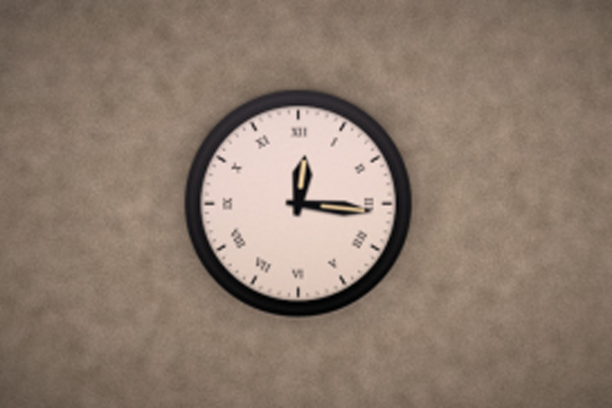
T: 12 h 16 min
